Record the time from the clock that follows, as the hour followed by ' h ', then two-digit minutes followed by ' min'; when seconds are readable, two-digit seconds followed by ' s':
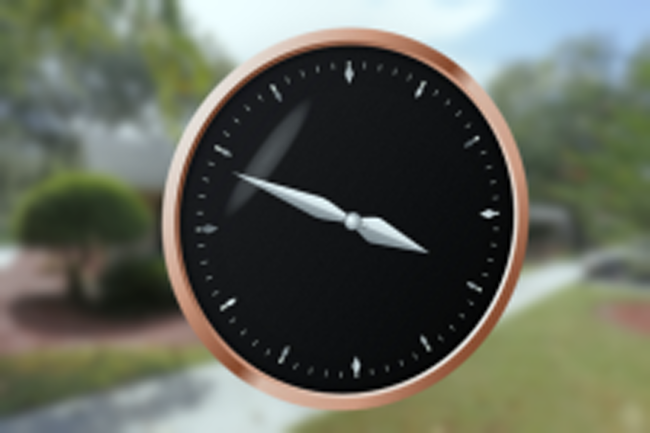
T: 3 h 49 min
